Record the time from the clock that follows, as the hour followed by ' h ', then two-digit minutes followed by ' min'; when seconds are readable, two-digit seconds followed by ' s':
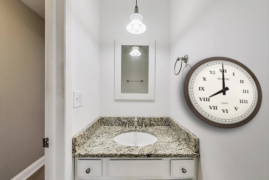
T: 8 h 00 min
